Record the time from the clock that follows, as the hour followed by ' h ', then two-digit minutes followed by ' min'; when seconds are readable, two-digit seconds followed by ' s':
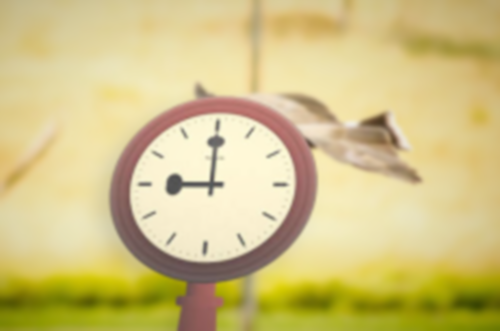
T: 9 h 00 min
